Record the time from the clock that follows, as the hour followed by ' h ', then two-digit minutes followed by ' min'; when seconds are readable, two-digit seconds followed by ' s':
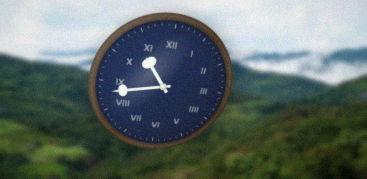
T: 10 h 43 min
